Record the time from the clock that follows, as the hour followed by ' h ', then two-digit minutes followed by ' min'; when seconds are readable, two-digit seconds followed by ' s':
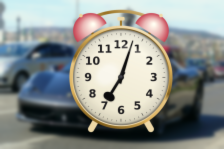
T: 7 h 03 min
